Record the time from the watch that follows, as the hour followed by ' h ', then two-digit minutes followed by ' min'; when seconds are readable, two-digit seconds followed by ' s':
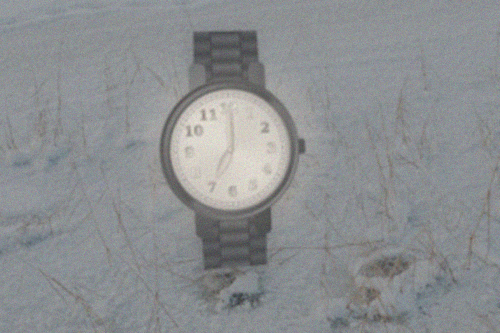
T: 7 h 00 min
